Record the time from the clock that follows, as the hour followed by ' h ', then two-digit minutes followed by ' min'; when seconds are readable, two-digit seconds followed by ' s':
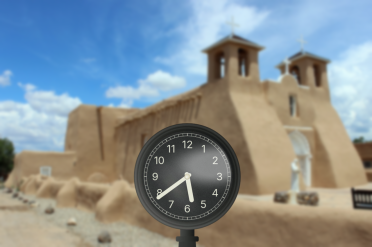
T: 5 h 39 min
